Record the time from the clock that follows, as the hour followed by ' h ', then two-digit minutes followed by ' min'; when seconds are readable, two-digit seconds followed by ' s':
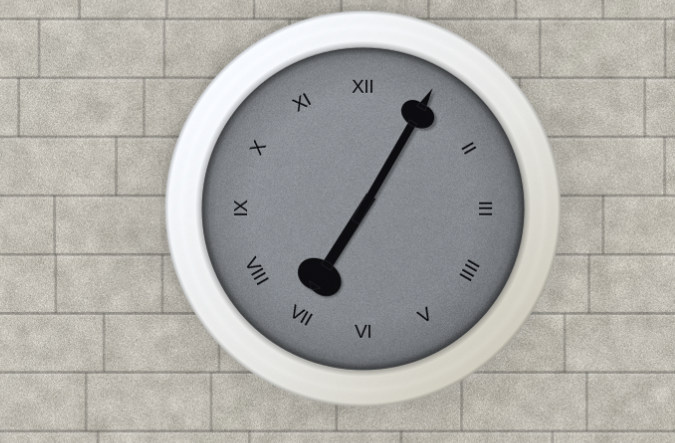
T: 7 h 05 min
